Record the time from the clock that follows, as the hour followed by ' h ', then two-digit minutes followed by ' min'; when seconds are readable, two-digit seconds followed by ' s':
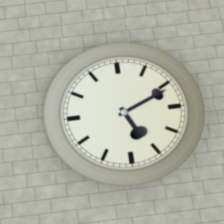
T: 5 h 11 min
